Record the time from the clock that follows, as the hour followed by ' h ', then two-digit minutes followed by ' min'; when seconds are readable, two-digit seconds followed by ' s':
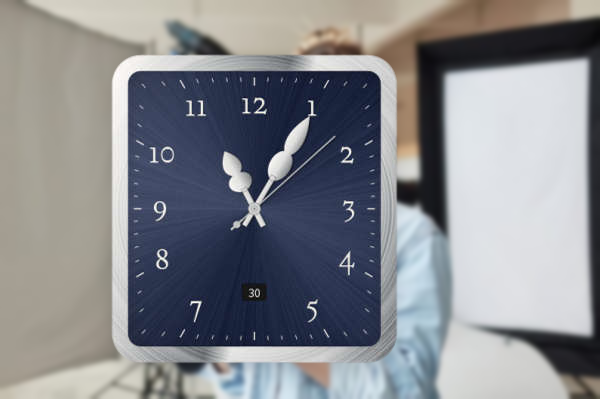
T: 11 h 05 min 08 s
